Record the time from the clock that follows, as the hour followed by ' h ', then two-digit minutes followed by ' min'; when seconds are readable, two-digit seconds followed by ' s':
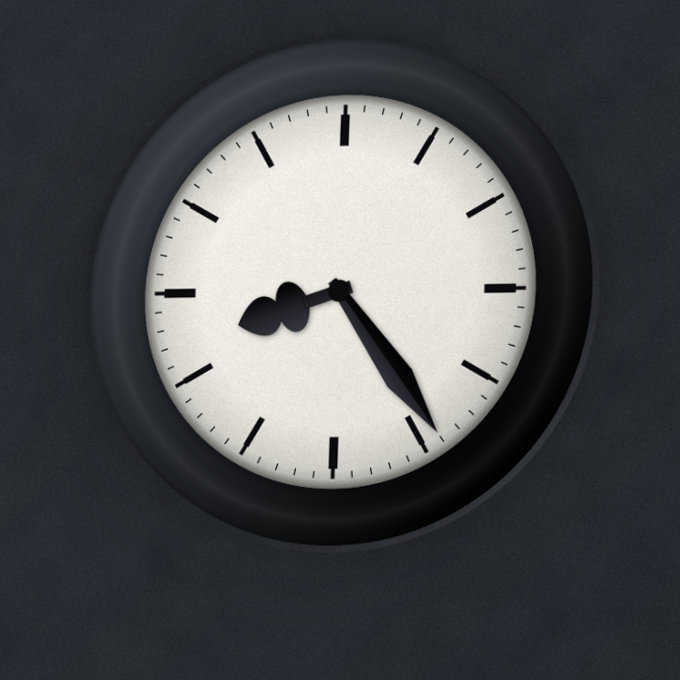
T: 8 h 24 min
